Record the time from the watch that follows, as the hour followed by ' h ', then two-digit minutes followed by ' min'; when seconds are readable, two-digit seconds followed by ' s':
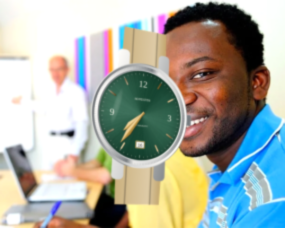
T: 7 h 36 min
